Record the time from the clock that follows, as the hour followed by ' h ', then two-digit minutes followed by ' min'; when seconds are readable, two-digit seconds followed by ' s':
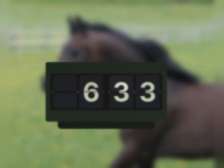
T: 6 h 33 min
